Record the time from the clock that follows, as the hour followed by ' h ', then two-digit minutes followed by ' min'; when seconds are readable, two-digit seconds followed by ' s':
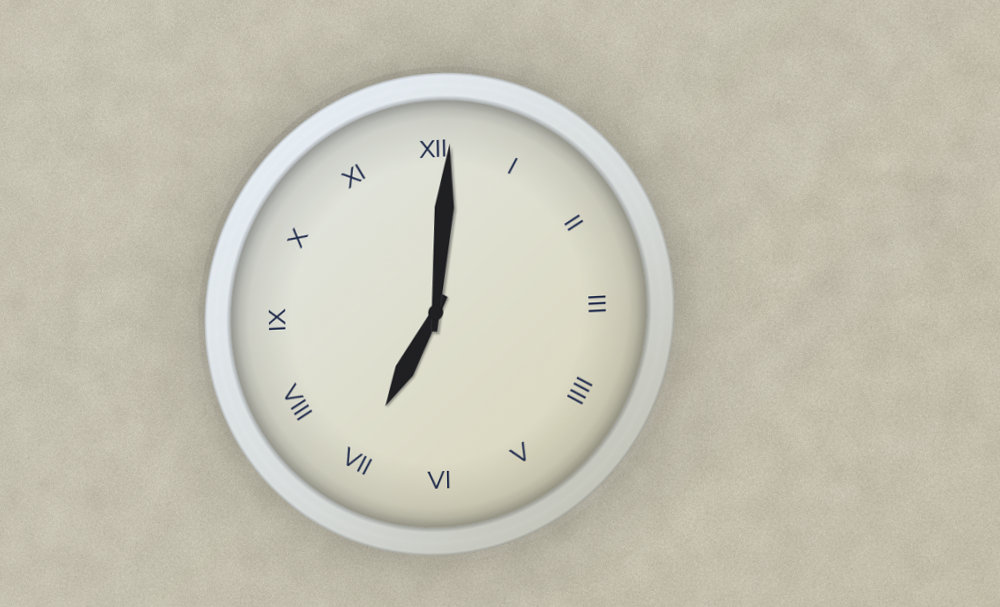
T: 7 h 01 min
